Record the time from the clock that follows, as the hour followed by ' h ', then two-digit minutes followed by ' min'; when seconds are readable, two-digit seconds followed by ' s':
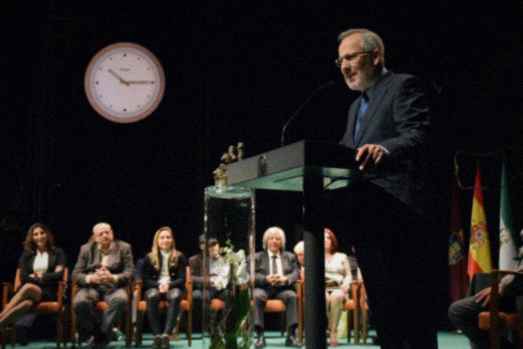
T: 10 h 15 min
